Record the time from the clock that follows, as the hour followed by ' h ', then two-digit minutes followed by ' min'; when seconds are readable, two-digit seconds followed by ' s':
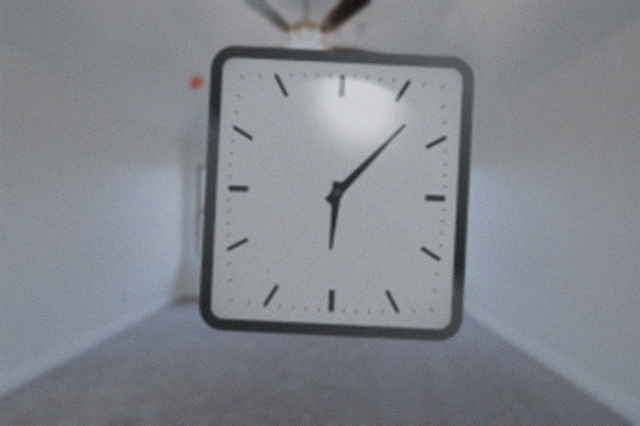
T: 6 h 07 min
